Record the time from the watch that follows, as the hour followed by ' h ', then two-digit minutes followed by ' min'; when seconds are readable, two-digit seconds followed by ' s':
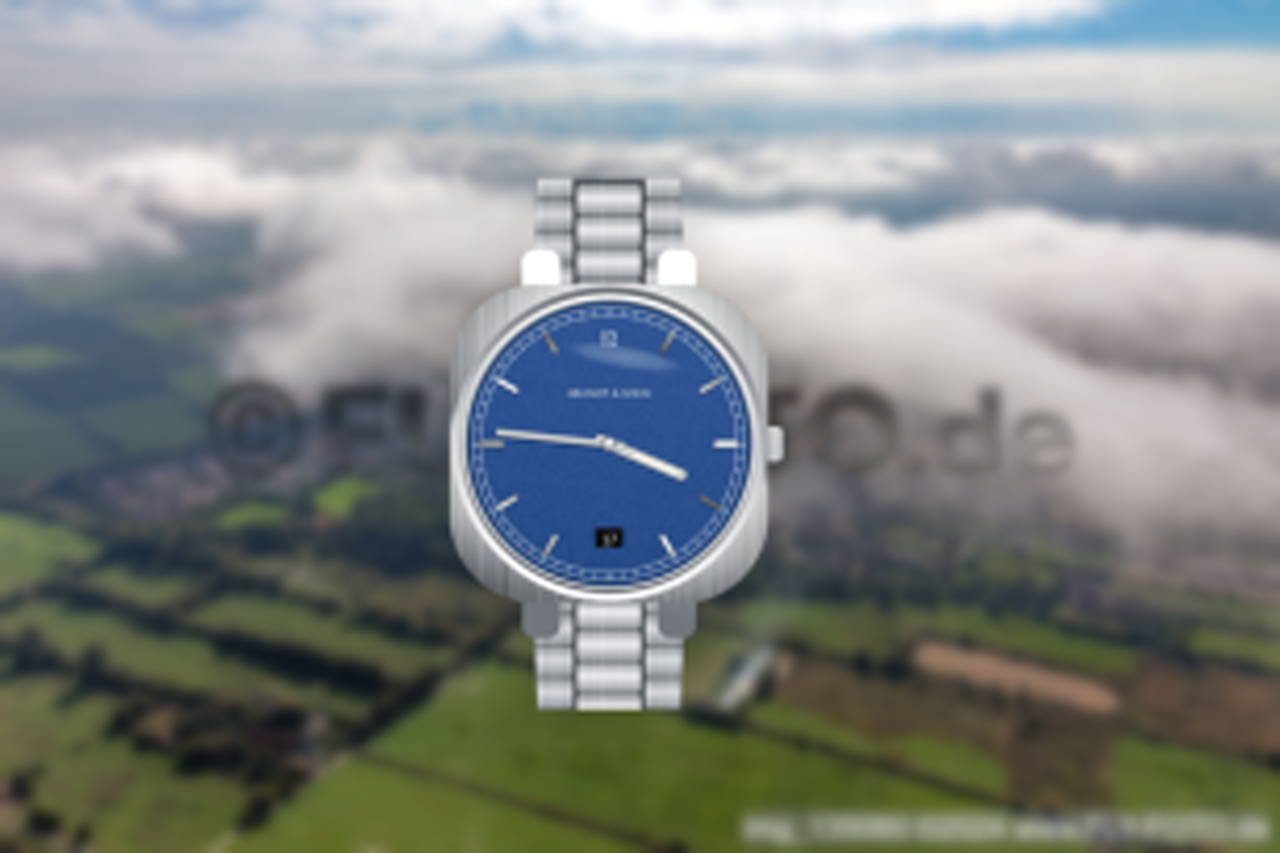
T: 3 h 46 min
